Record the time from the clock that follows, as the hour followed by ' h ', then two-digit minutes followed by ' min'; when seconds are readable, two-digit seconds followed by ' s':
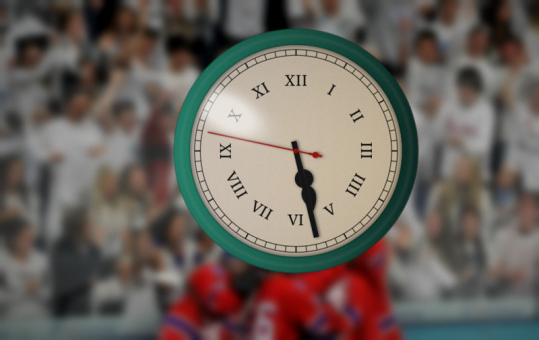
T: 5 h 27 min 47 s
